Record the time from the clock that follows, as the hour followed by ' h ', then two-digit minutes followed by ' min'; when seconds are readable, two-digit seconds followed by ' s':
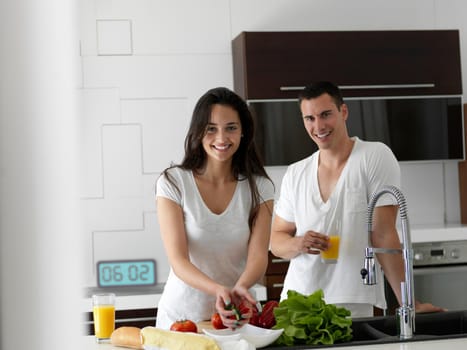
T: 6 h 02 min
